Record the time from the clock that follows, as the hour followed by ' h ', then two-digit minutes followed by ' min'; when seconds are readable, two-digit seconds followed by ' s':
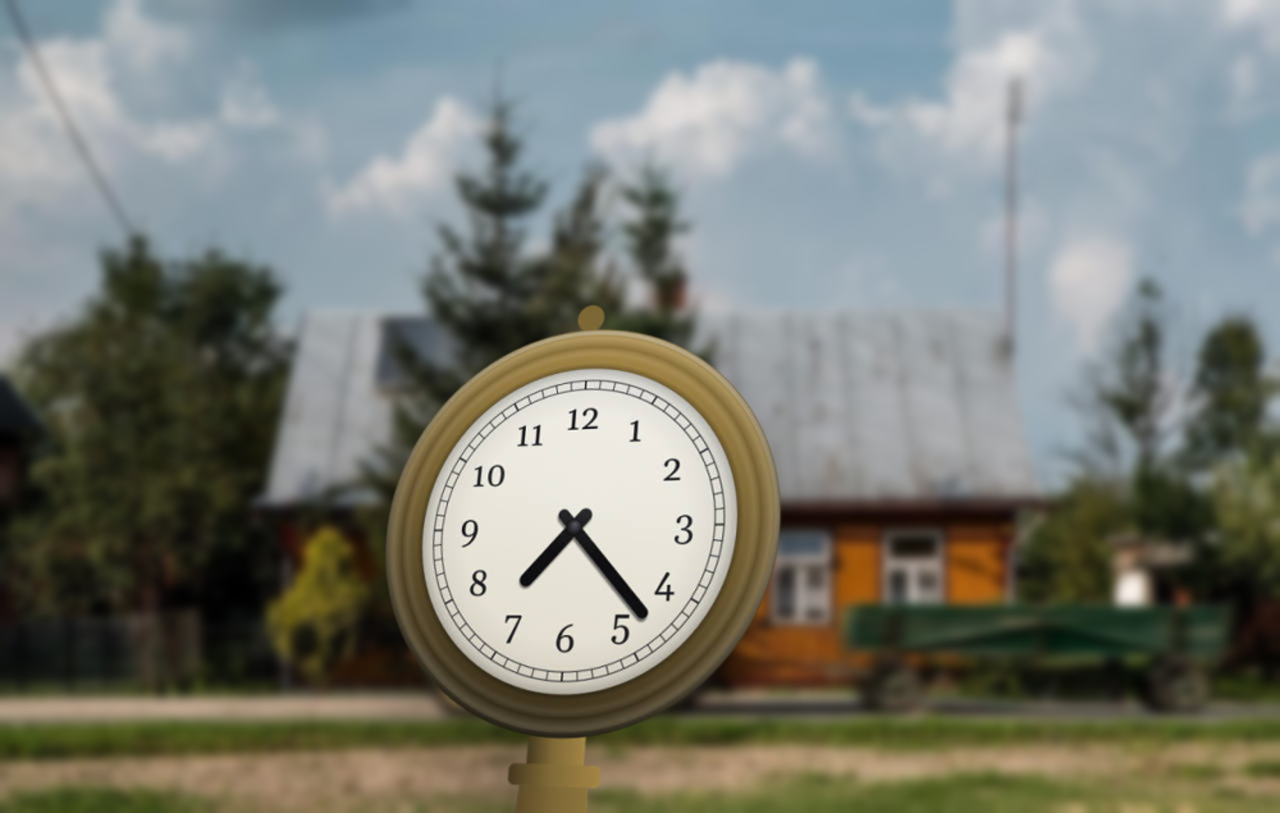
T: 7 h 23 min
